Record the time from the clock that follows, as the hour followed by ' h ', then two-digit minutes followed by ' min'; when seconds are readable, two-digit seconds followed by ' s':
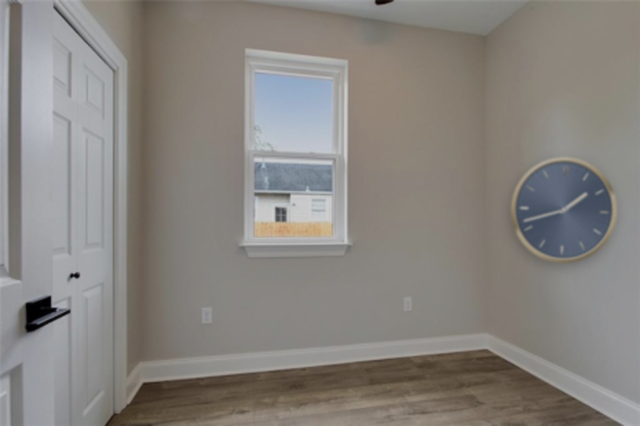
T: 1 h 42 min
